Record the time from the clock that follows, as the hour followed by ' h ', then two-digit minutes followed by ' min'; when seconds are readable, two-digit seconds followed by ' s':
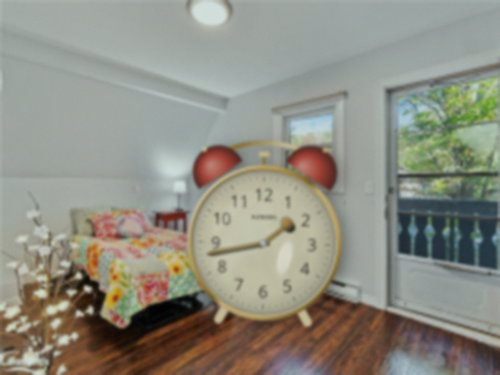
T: 1 h 43 min
